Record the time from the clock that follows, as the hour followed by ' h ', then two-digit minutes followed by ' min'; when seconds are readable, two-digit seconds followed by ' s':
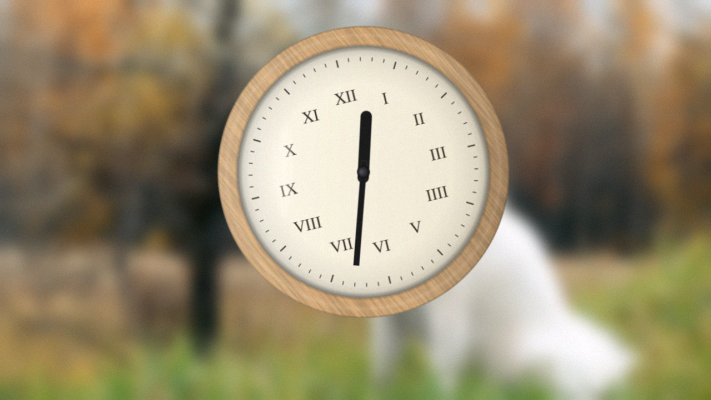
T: 12 h 33 min
